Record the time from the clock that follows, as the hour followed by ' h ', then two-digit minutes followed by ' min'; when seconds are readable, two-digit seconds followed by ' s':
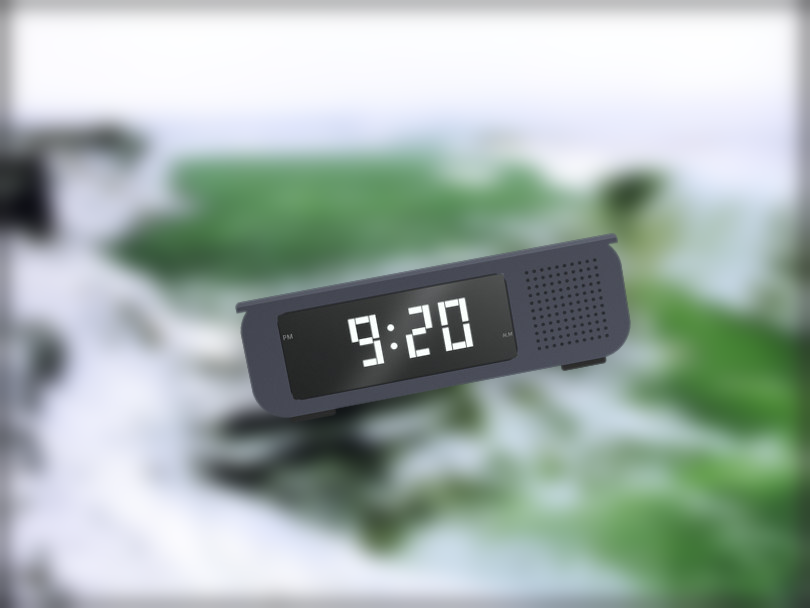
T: 9 h 20 min
